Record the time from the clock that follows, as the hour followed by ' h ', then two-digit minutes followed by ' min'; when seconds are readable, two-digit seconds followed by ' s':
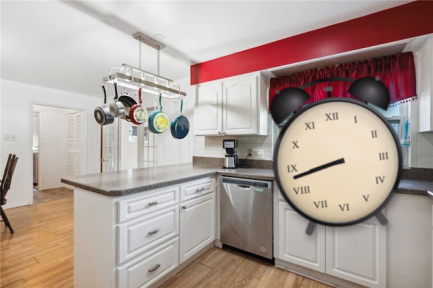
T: 8 h 43 min
